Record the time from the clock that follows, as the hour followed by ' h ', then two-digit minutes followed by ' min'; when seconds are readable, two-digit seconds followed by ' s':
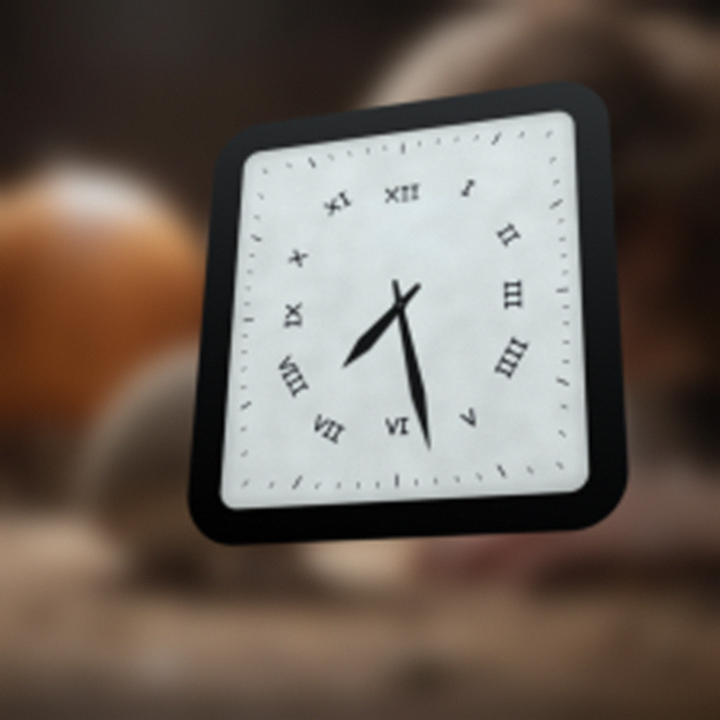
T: 7 h 28 min
